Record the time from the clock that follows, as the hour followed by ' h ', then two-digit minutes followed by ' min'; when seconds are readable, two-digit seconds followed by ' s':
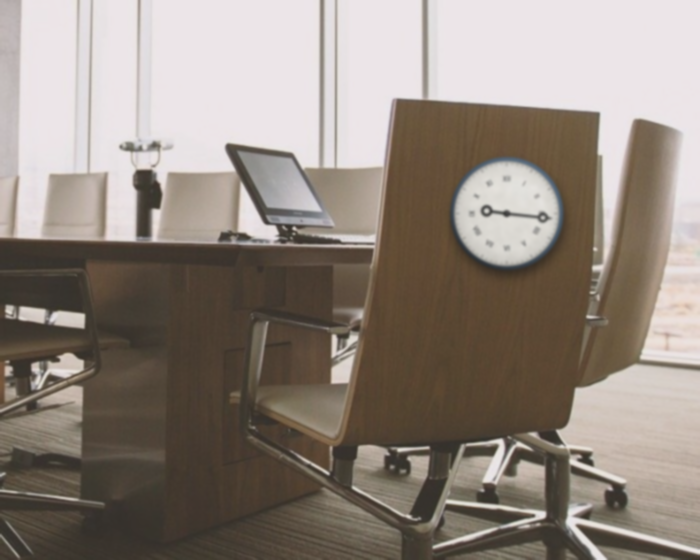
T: 9 h 16 min
